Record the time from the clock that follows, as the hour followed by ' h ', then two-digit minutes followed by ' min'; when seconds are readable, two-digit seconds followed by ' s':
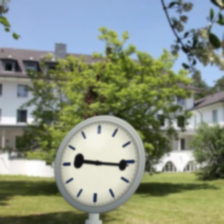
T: 9 h 16 min
